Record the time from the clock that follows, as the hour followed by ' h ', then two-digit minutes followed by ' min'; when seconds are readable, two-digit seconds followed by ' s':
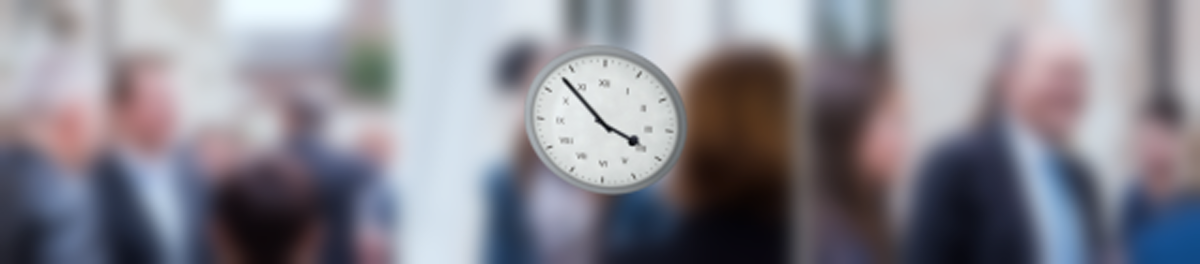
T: 3 h 53 min
